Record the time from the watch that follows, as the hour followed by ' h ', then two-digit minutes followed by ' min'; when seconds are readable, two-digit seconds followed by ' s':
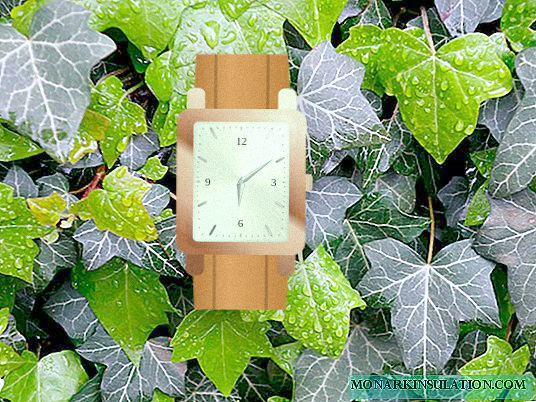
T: 6 h 09 min
